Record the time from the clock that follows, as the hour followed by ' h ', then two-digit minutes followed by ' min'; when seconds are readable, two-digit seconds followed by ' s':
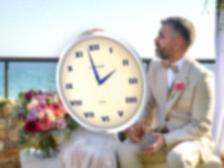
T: 1 h 58 min
